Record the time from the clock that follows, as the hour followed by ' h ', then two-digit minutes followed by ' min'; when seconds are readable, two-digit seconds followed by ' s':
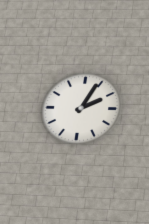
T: 2 h 04 min
